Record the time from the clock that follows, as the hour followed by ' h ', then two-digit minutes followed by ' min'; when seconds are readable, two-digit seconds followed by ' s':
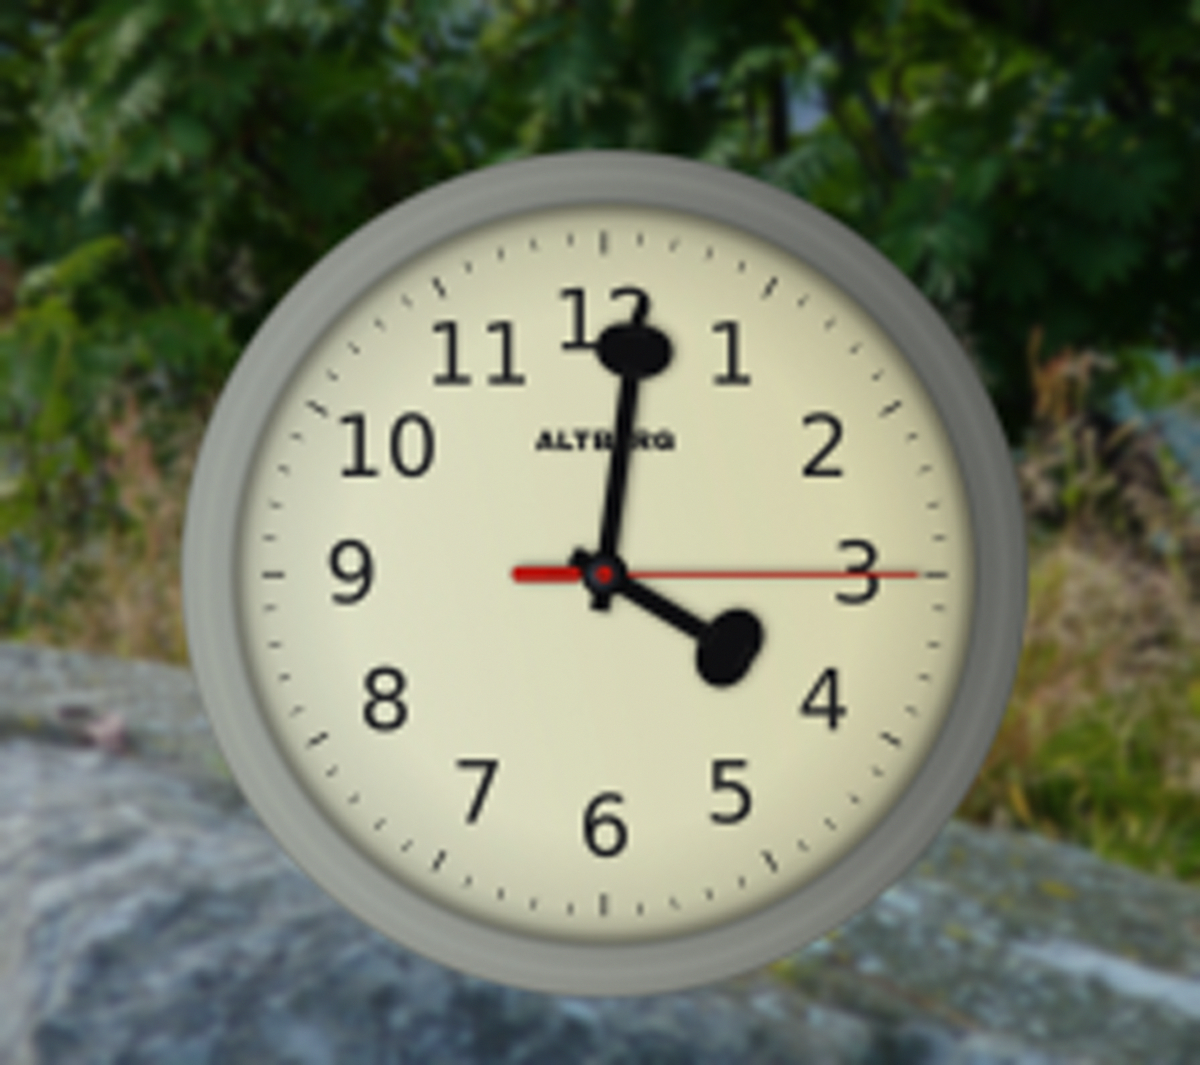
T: 4 h 01 min 15 s
